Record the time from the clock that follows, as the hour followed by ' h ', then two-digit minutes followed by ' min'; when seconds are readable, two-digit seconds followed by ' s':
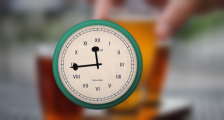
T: 11 h 44 min
